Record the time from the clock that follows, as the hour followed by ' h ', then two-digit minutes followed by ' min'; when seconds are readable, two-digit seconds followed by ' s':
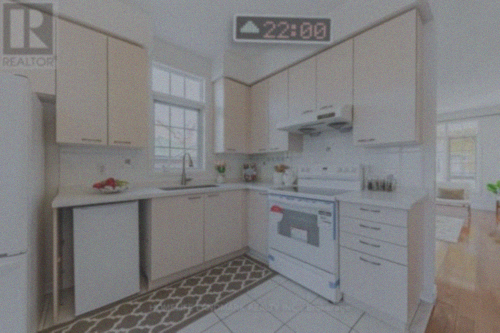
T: 22 h 00 min
